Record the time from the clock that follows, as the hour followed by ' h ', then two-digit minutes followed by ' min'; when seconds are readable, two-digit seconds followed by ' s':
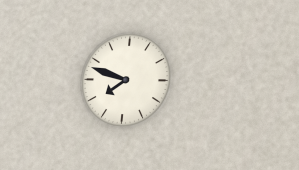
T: 7 h 48 min
